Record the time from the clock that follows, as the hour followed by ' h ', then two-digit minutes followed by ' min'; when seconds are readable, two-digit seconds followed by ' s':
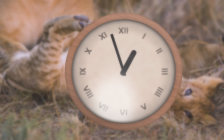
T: 12 h 57 min
